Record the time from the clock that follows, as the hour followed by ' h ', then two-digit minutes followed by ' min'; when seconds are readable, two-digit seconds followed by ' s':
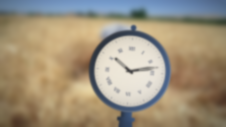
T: 10 h 13 min
